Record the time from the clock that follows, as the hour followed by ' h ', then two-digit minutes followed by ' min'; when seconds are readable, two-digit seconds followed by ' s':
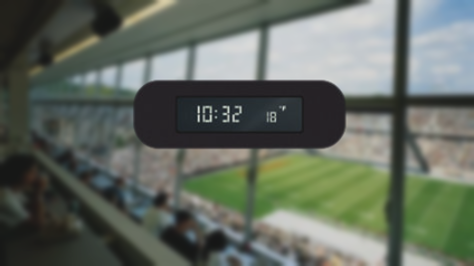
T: 10 h 32 min
